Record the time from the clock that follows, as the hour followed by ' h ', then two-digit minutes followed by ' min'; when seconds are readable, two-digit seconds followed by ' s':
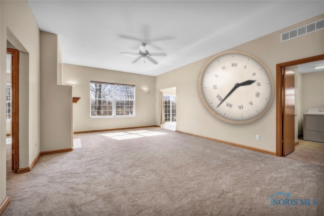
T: 2 h 38 min
